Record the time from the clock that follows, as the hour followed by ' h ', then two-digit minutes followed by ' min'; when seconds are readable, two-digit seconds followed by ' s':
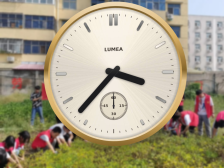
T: 3 h 37 min
